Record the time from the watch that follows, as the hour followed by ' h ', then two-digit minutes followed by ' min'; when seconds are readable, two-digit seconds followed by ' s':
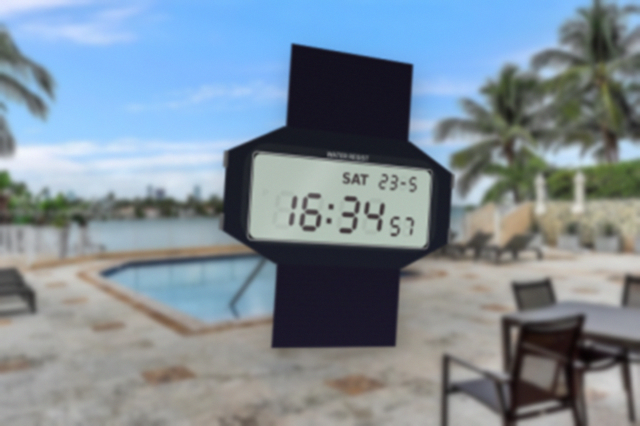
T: 16 h 34 min 57 s
